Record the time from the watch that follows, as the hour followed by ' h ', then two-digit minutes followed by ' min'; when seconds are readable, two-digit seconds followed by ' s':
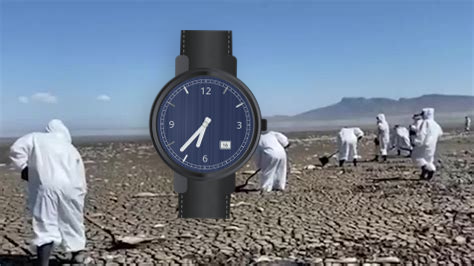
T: 6 h 37 min
